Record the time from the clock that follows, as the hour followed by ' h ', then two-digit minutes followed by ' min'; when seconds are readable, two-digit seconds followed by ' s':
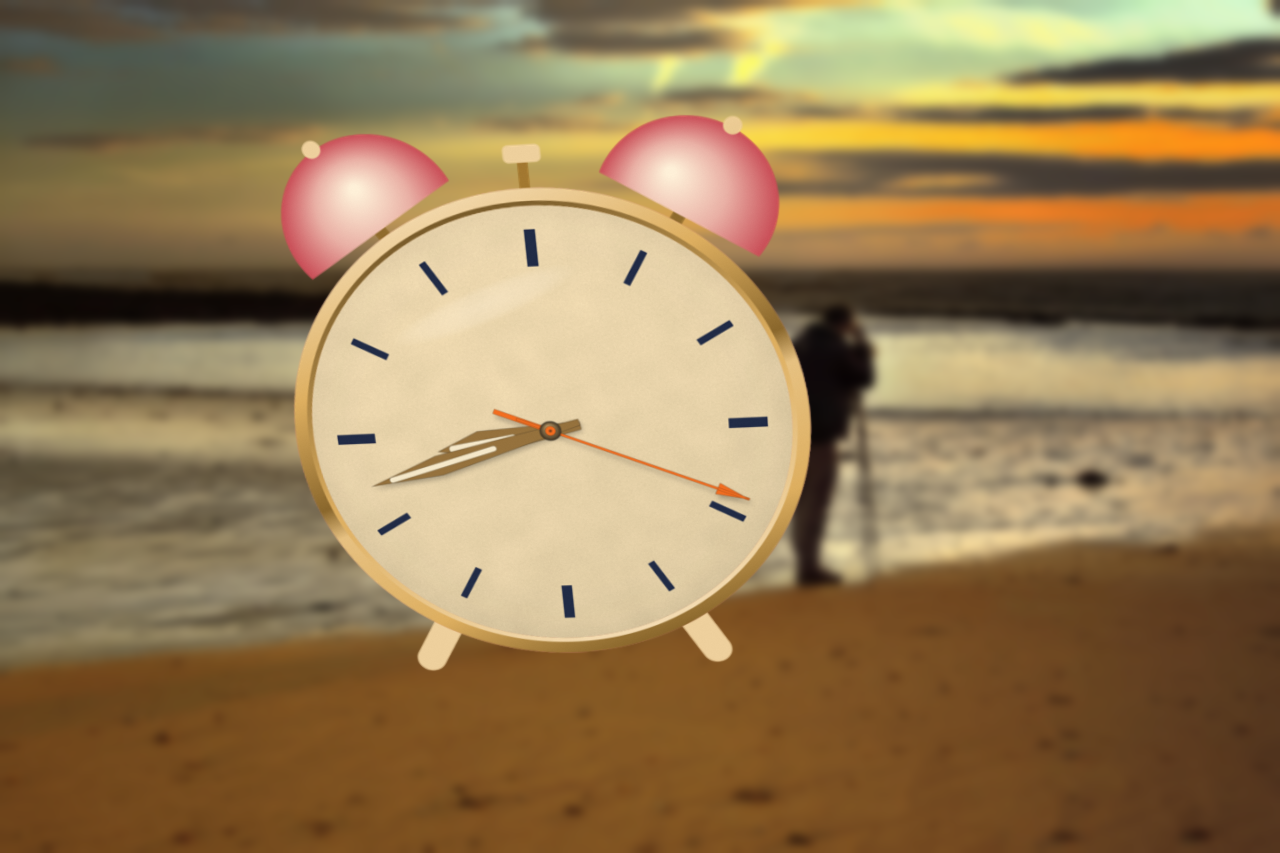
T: 8 h 42 min 19 s
